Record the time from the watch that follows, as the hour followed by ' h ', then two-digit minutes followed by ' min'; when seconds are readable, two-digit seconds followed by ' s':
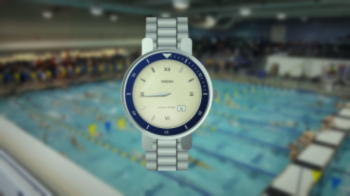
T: 8 h 44 min
